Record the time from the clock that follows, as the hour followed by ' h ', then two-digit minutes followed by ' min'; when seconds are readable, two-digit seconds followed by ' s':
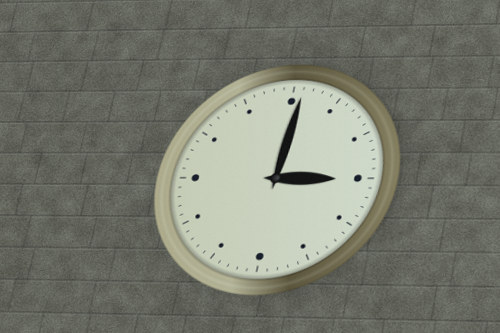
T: 3 h 01 min
